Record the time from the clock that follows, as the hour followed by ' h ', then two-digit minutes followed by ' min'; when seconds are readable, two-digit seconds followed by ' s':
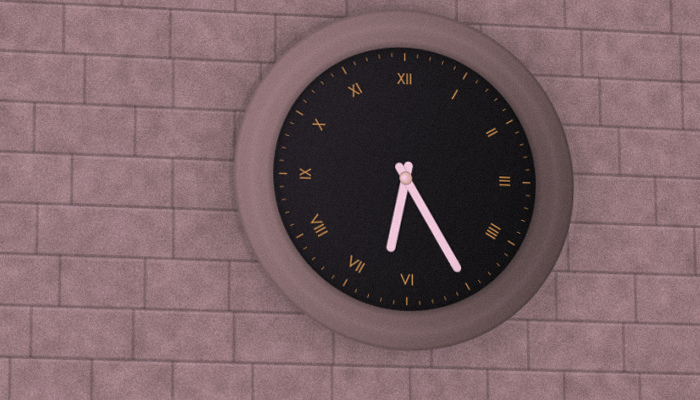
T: 6 h 25 min
